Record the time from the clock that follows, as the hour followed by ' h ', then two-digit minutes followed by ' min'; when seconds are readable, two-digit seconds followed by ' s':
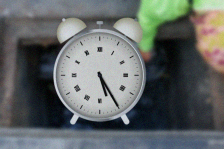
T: 5 h 25 min
